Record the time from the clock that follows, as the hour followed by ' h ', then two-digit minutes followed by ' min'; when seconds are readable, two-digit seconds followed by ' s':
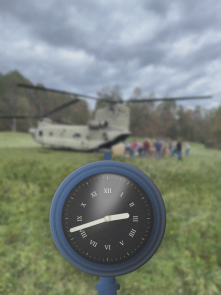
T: 2 h 42 min
